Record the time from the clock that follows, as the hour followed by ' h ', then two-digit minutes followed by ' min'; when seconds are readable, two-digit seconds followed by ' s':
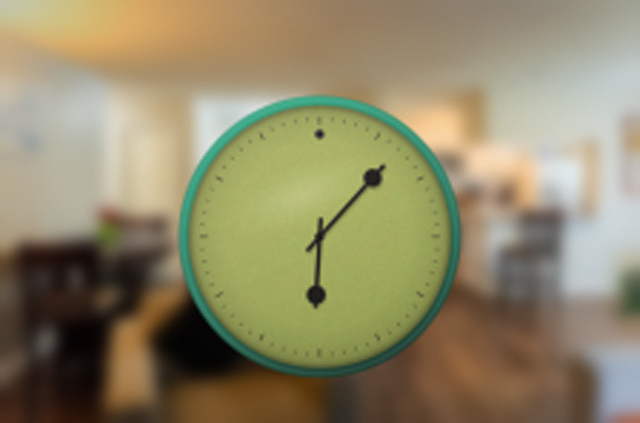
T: 6 h 07 min
